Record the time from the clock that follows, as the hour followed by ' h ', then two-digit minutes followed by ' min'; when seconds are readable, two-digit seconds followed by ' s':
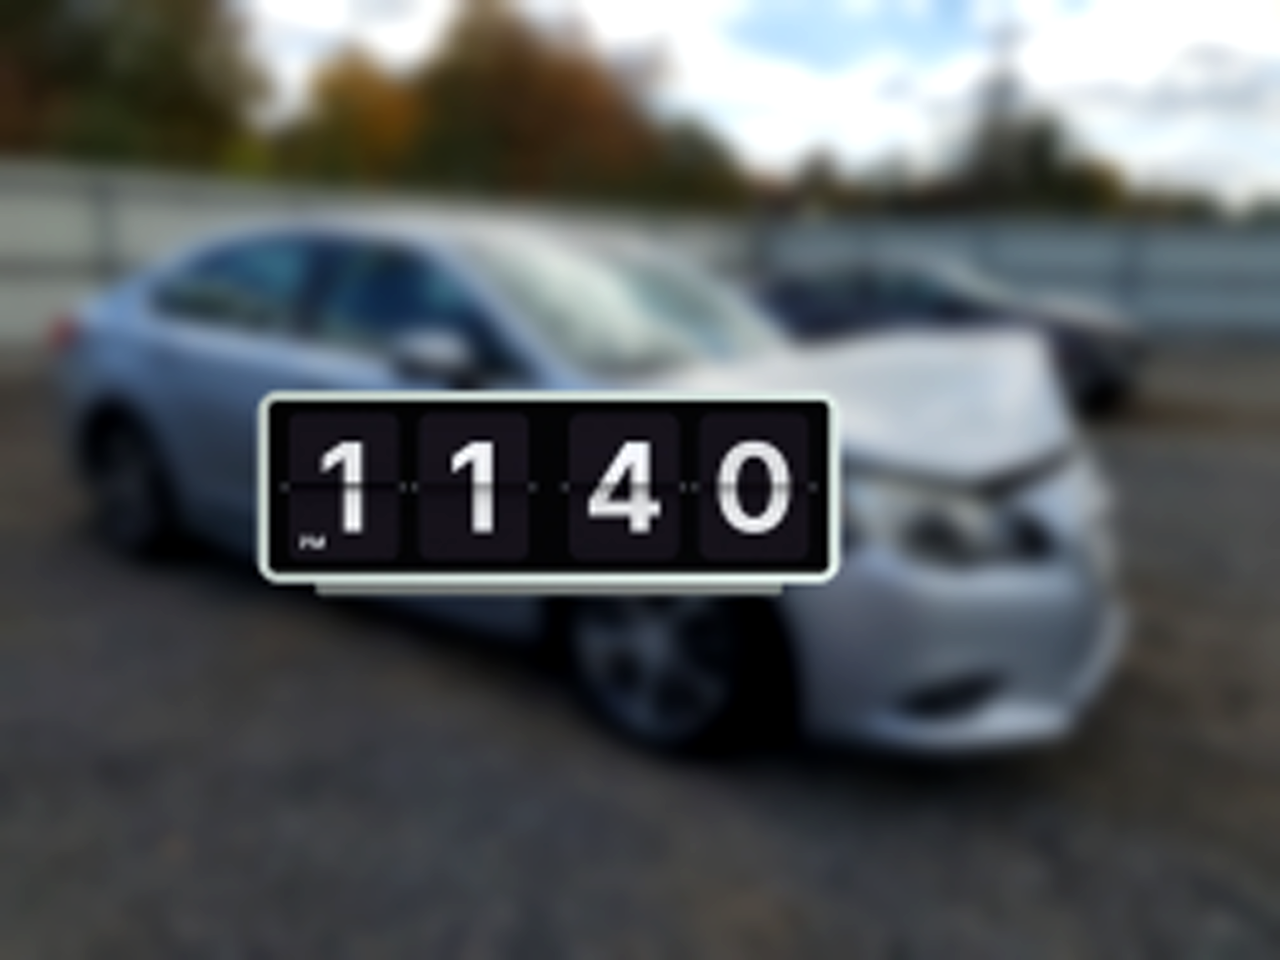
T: 11 h 40 min
